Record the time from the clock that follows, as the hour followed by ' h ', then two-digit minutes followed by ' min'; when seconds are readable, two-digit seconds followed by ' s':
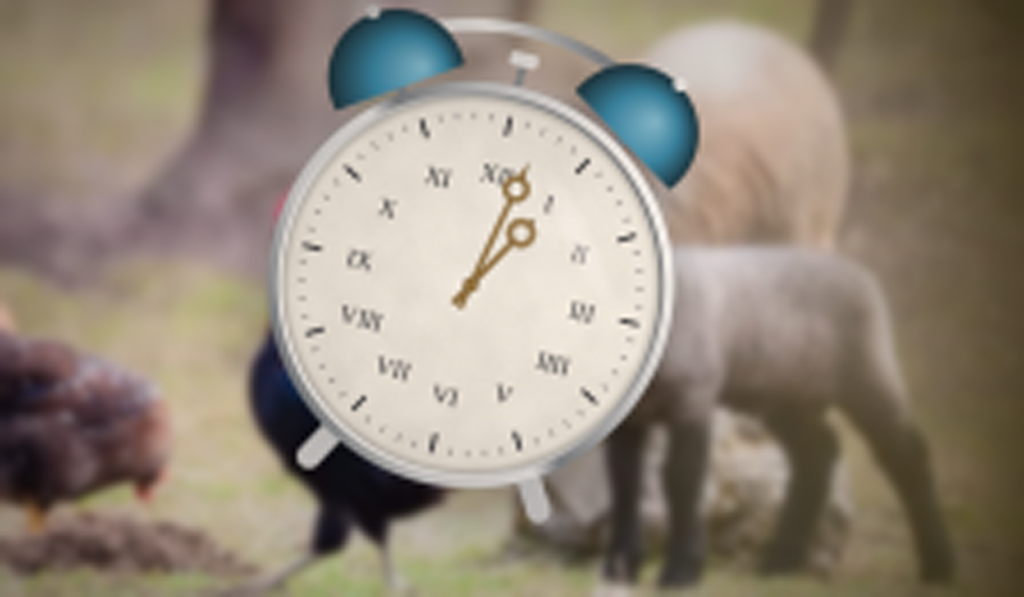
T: 1 h 02 min
